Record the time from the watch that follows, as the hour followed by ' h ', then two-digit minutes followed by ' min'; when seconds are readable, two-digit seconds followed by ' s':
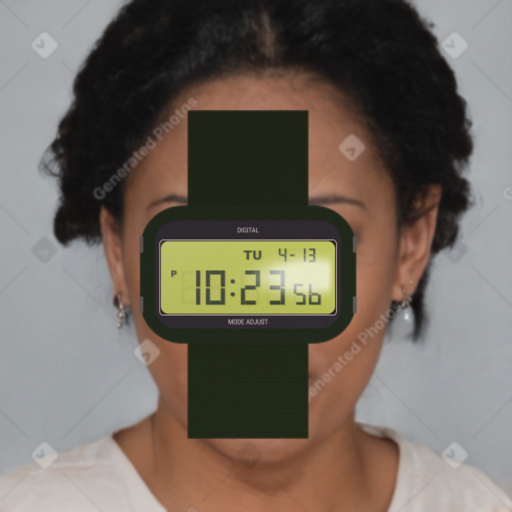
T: 10 h 23 min 56 s
